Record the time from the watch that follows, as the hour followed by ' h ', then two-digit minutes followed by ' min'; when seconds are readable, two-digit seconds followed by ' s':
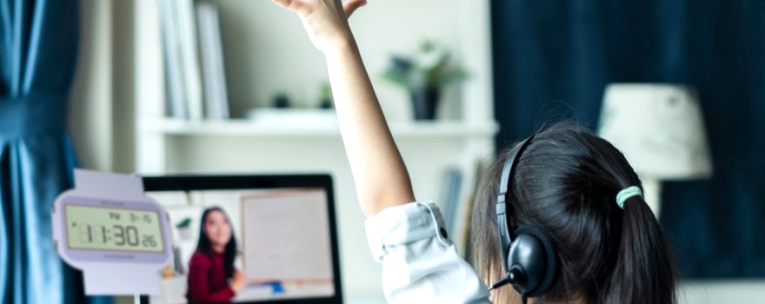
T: 11 h 30 min
